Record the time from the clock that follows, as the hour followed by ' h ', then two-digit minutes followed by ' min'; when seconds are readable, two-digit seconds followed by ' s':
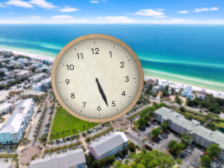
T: 5 h 27 min
